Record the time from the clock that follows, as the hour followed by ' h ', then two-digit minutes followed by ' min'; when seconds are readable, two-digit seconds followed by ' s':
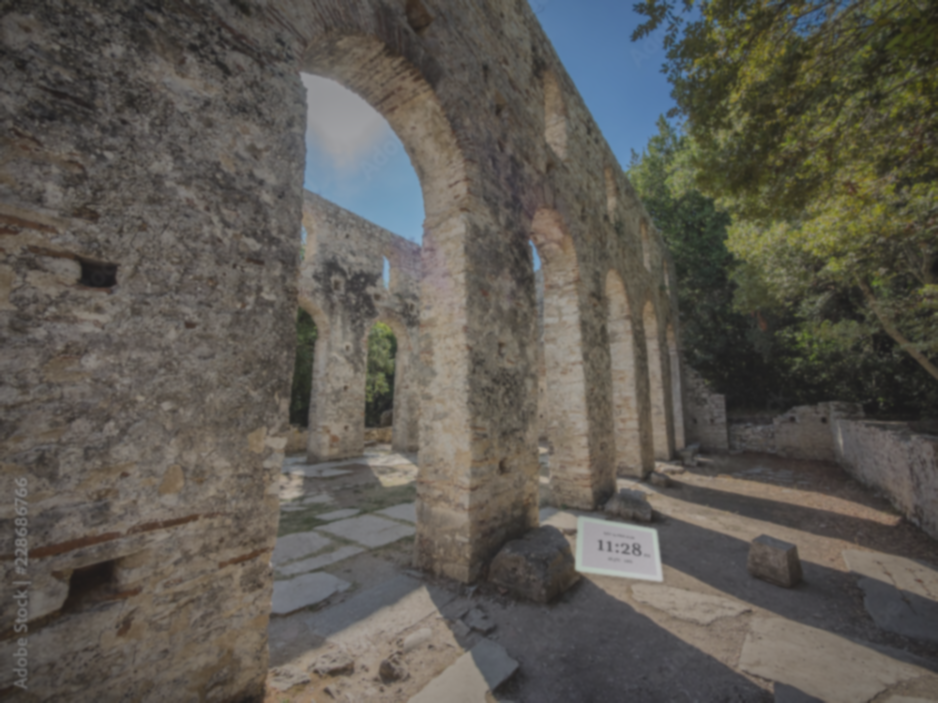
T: 11 h 28 min
